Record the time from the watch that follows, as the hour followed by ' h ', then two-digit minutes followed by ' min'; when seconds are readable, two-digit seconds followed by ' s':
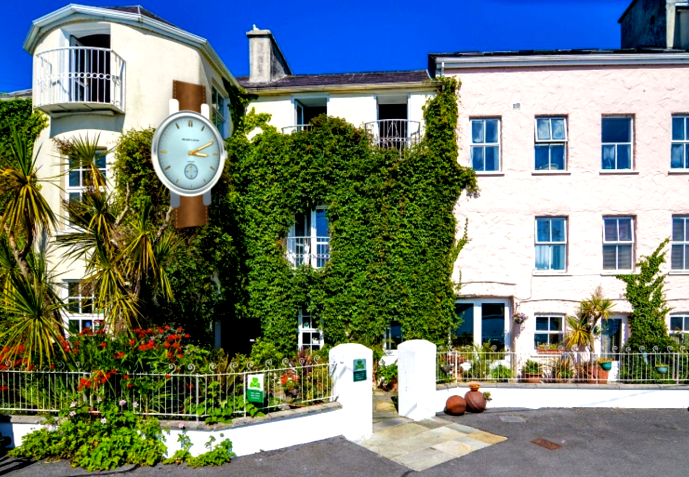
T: 3 h 11 min
